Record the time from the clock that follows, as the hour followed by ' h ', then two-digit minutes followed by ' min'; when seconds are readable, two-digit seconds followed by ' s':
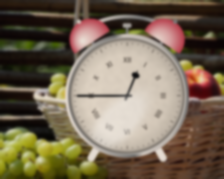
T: 12 h 45 min
